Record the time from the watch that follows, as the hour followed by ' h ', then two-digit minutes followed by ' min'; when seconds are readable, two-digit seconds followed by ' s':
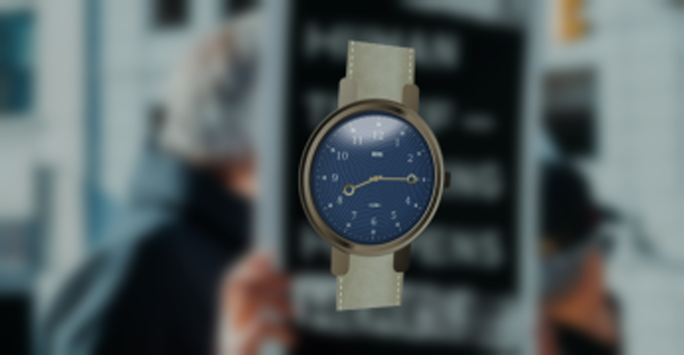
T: 8 h 15 min
